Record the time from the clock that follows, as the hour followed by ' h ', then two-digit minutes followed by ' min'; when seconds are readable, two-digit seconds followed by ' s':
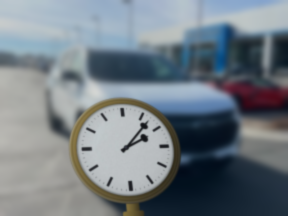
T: 2 h 07 min
